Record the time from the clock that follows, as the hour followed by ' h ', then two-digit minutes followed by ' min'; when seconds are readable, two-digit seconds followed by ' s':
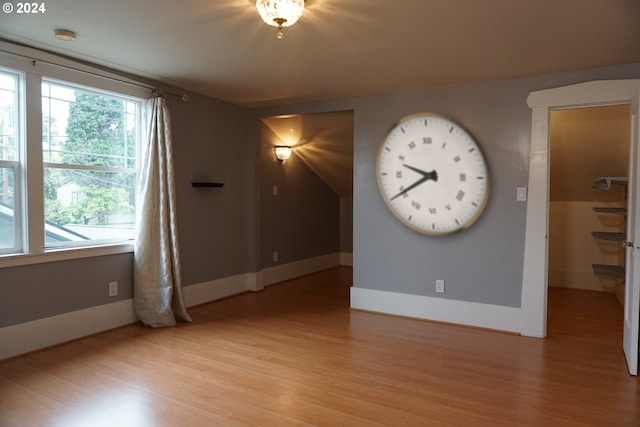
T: 9 h 40 min
